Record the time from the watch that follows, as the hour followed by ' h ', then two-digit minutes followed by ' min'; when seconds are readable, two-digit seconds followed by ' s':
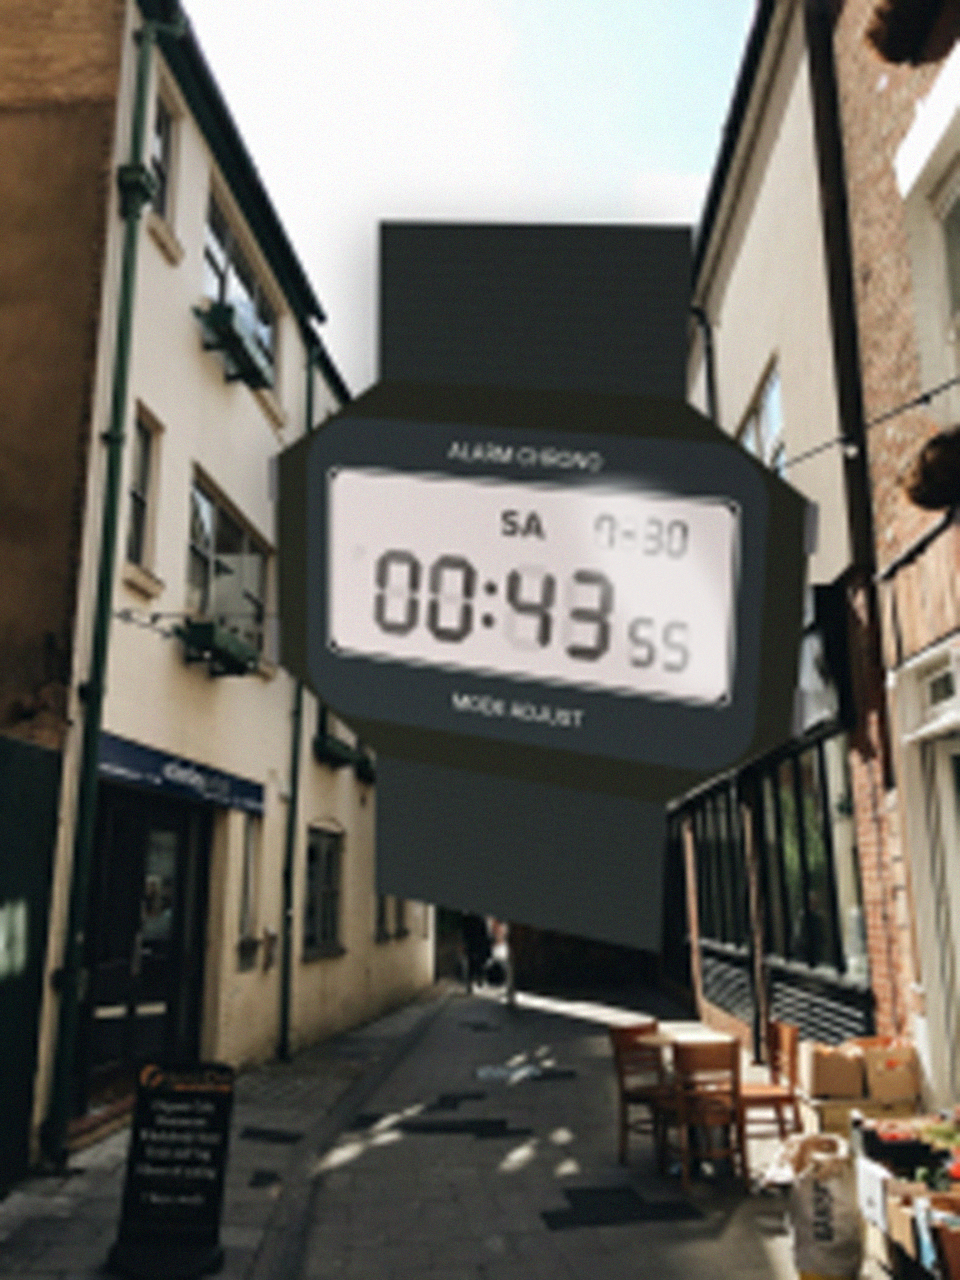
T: 0 h 43 min 55 s
